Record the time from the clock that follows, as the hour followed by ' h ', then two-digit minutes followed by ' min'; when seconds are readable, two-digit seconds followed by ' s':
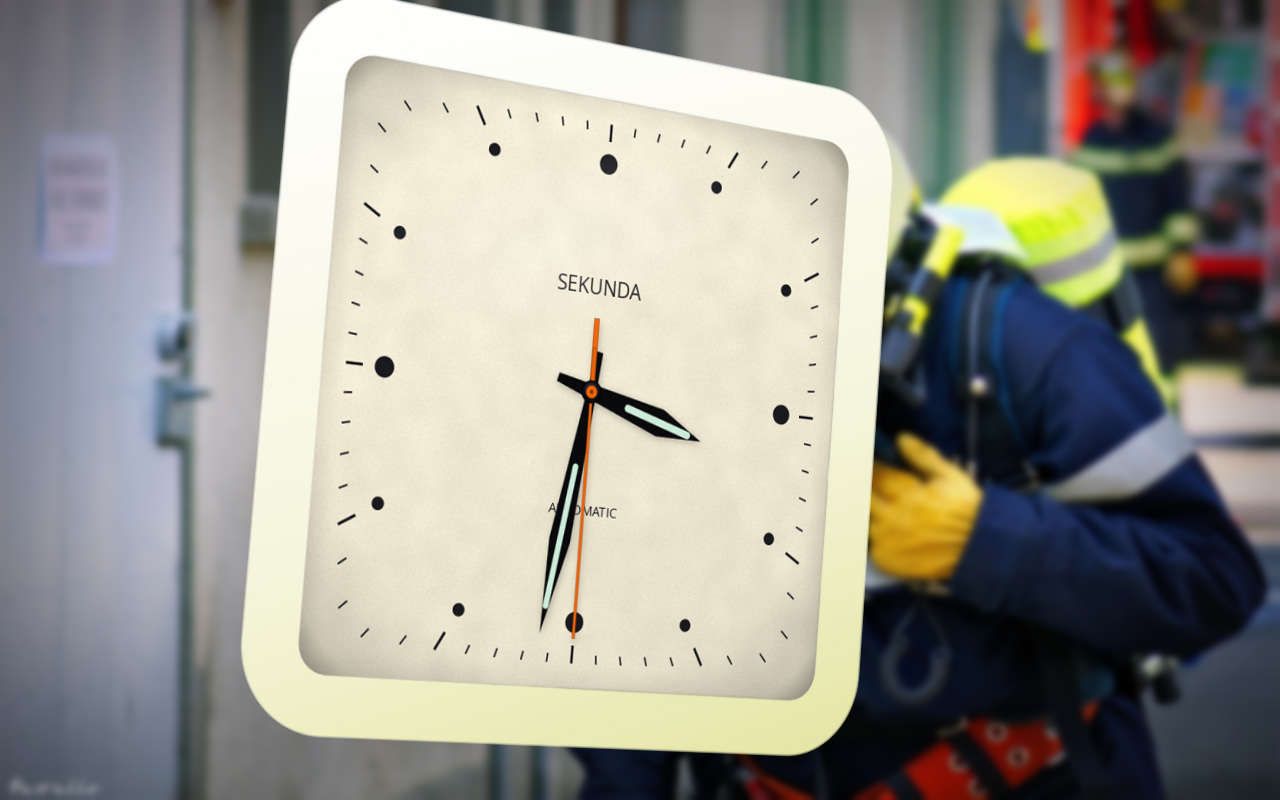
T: 3 h 31 min 30 s
